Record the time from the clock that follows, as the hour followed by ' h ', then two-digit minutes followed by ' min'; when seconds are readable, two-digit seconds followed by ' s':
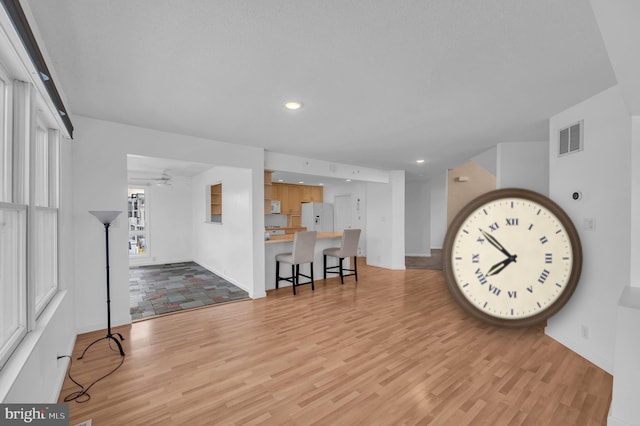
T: 7 h 52 min
